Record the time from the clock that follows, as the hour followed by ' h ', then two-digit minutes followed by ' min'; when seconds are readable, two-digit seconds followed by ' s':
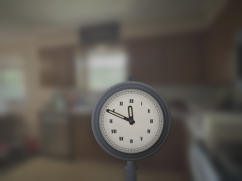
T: 11 h 49 min
